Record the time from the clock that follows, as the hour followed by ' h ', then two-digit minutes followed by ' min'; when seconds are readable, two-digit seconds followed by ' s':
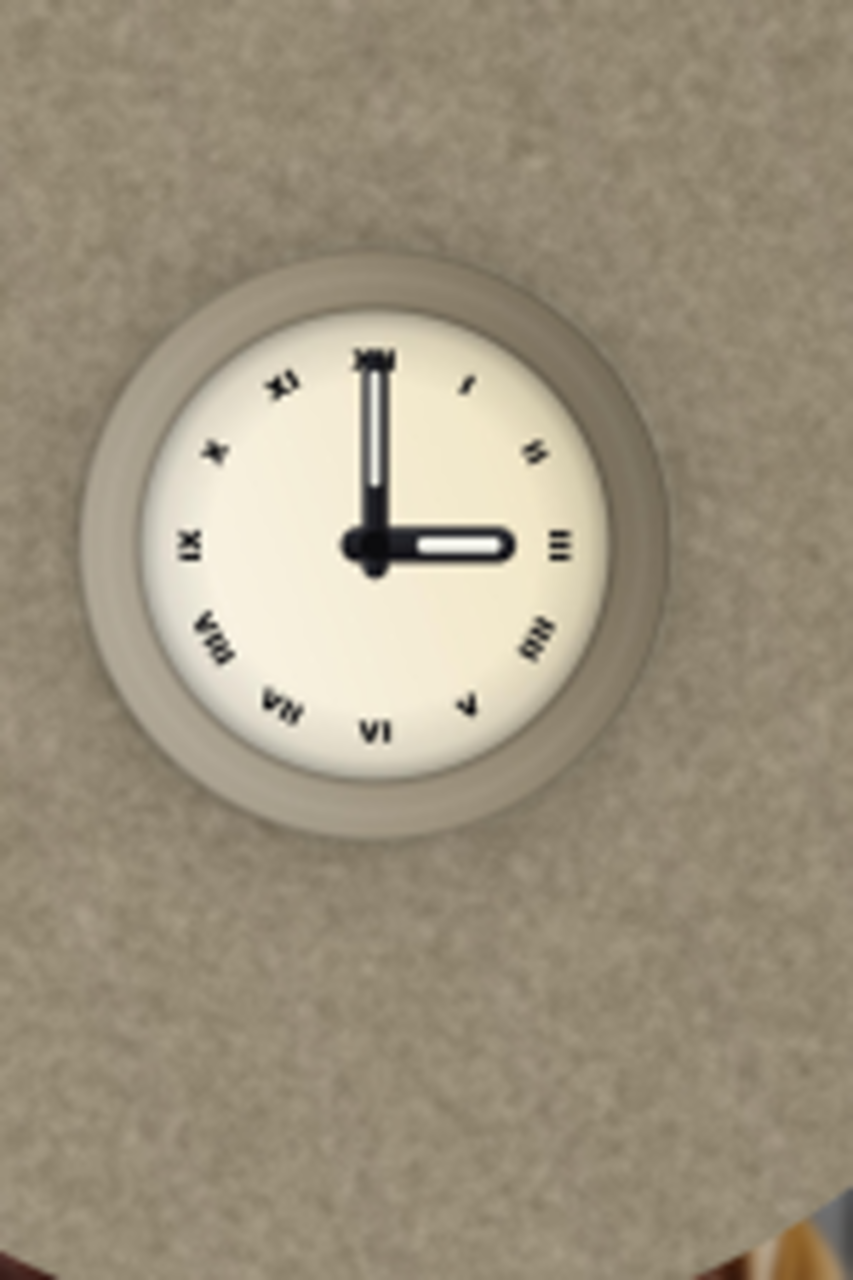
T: 3 h 00 min
